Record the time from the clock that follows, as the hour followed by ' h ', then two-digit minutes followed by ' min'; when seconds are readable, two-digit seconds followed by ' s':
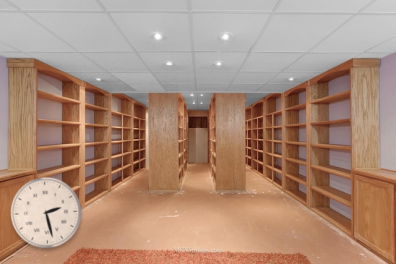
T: 2 h 28 min
